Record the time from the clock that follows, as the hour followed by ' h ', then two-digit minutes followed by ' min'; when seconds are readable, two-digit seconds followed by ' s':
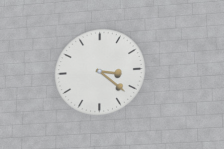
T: 3 h 22 min
